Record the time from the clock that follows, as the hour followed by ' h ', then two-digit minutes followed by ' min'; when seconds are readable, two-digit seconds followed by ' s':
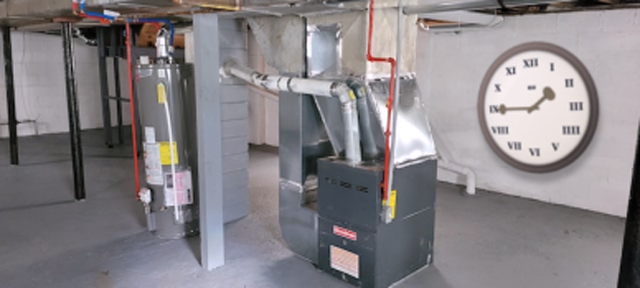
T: 1 h 45 min
